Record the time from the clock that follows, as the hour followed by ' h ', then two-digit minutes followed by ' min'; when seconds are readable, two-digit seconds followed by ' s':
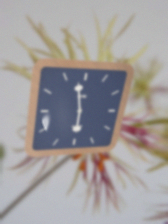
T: 5 h 58 min
